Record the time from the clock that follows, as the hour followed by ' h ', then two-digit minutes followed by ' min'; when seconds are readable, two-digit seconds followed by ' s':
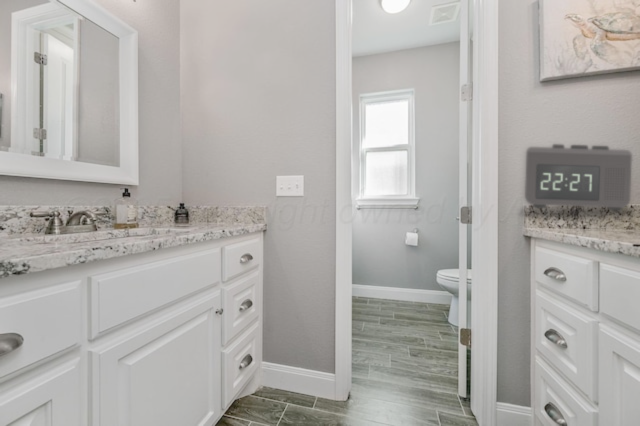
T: 22 h 27 min
